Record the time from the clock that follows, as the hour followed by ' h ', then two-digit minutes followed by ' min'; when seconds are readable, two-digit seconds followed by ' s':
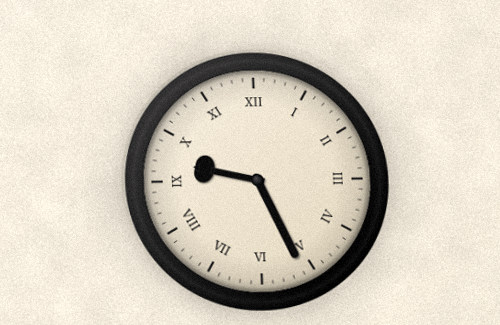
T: 9 h 26 min
